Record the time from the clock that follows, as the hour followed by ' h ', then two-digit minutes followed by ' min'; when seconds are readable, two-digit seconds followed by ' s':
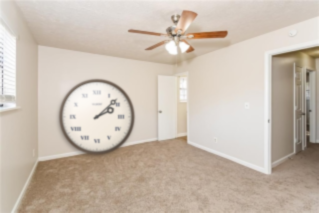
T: 2 h 08 min
